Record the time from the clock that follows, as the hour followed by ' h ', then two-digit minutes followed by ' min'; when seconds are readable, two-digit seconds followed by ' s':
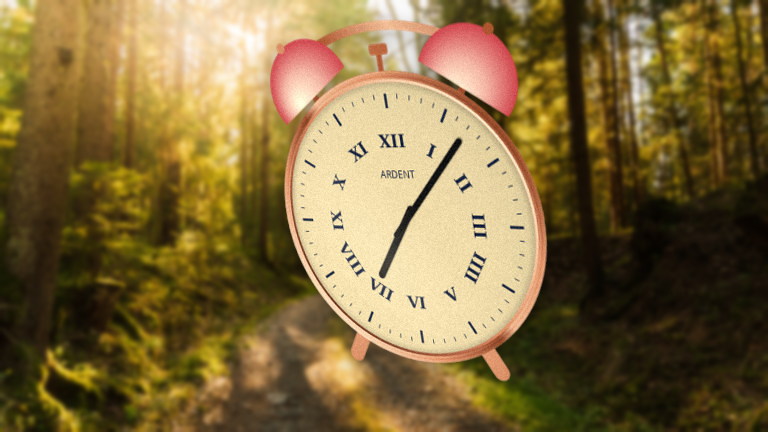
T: 7 h 07 min
